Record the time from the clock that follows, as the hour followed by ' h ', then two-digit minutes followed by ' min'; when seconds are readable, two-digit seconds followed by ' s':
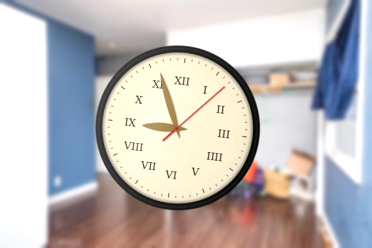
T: 8 h 56 min 07 s
